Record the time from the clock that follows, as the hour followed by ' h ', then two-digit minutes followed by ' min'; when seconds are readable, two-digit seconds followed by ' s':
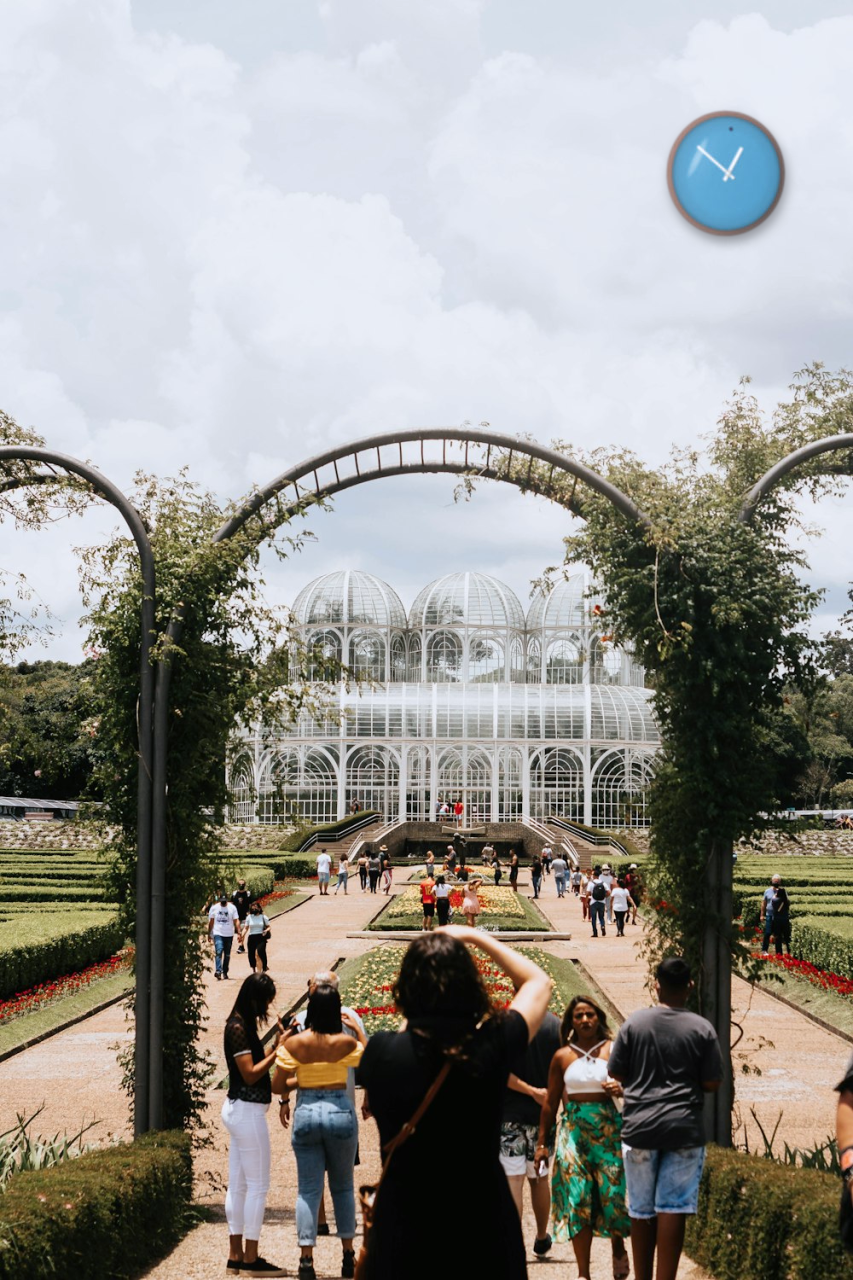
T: 12 h 51 min
